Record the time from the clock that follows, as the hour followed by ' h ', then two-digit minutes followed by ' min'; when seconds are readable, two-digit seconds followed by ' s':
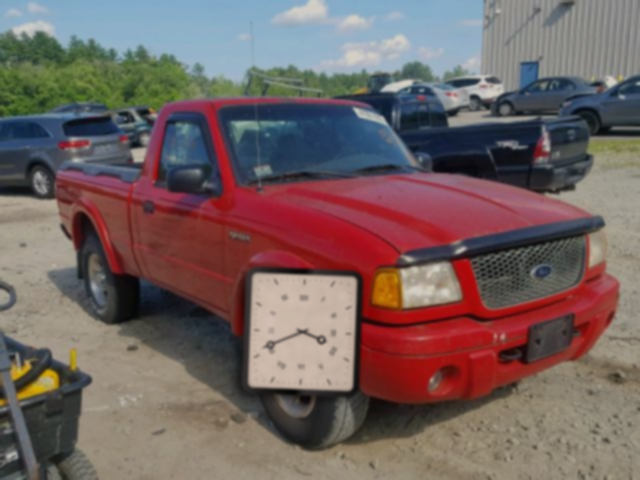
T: 3 h 41 min
